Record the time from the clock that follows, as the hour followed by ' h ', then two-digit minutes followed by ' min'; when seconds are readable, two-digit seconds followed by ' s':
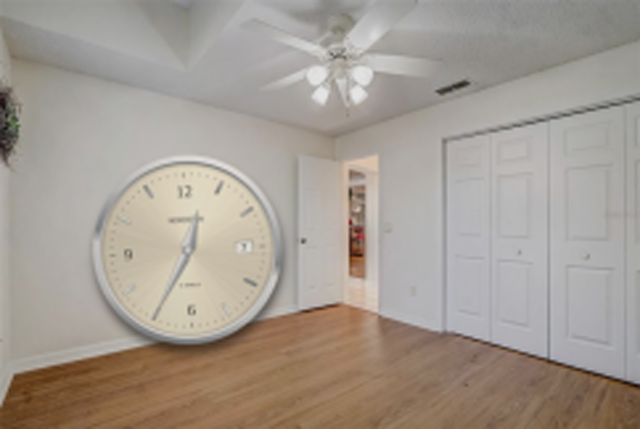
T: 12 h 35 min
